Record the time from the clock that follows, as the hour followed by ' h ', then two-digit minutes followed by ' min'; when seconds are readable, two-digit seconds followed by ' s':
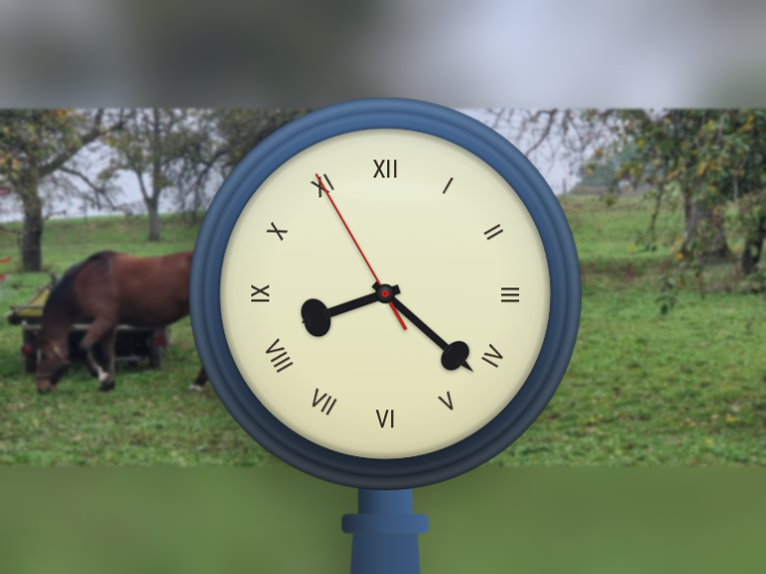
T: 8 h 21 min 55 s
